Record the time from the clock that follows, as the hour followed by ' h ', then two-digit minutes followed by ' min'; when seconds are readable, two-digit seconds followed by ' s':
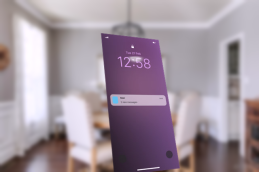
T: 12 h 58 min
